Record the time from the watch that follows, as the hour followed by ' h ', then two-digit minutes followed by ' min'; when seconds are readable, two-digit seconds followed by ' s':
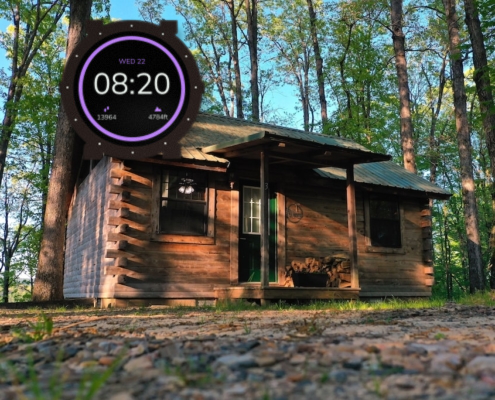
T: 8 h 20 min
